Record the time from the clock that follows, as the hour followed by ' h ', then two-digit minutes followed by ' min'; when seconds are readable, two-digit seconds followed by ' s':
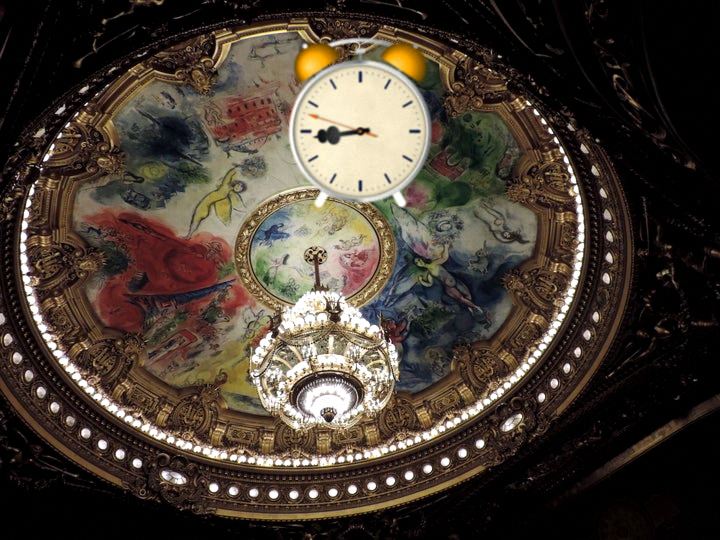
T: 8 h 43 min 48 s
